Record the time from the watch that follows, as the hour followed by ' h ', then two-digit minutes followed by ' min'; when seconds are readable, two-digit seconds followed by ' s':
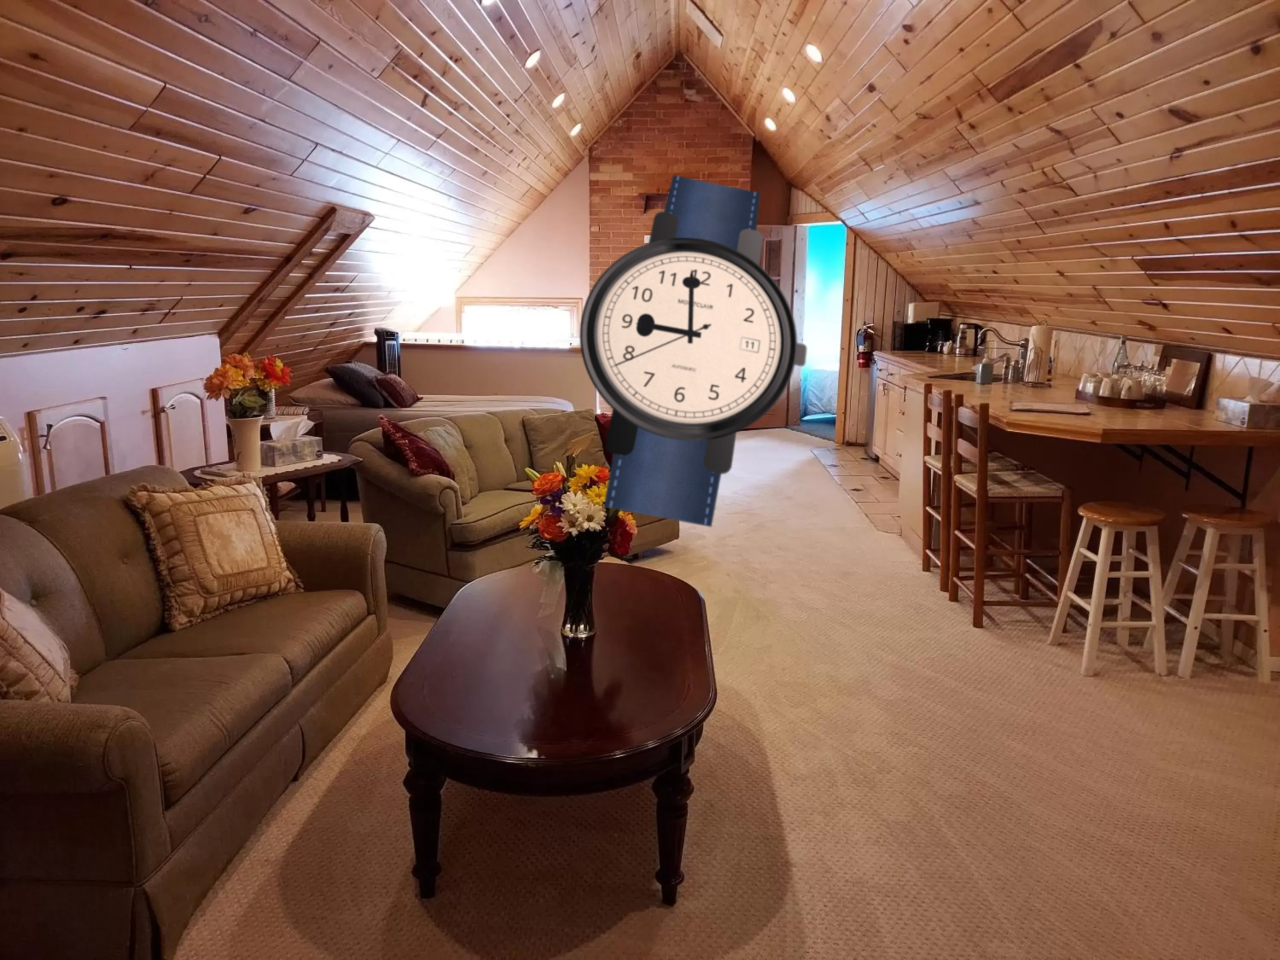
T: 8 h 58 min 39 s
